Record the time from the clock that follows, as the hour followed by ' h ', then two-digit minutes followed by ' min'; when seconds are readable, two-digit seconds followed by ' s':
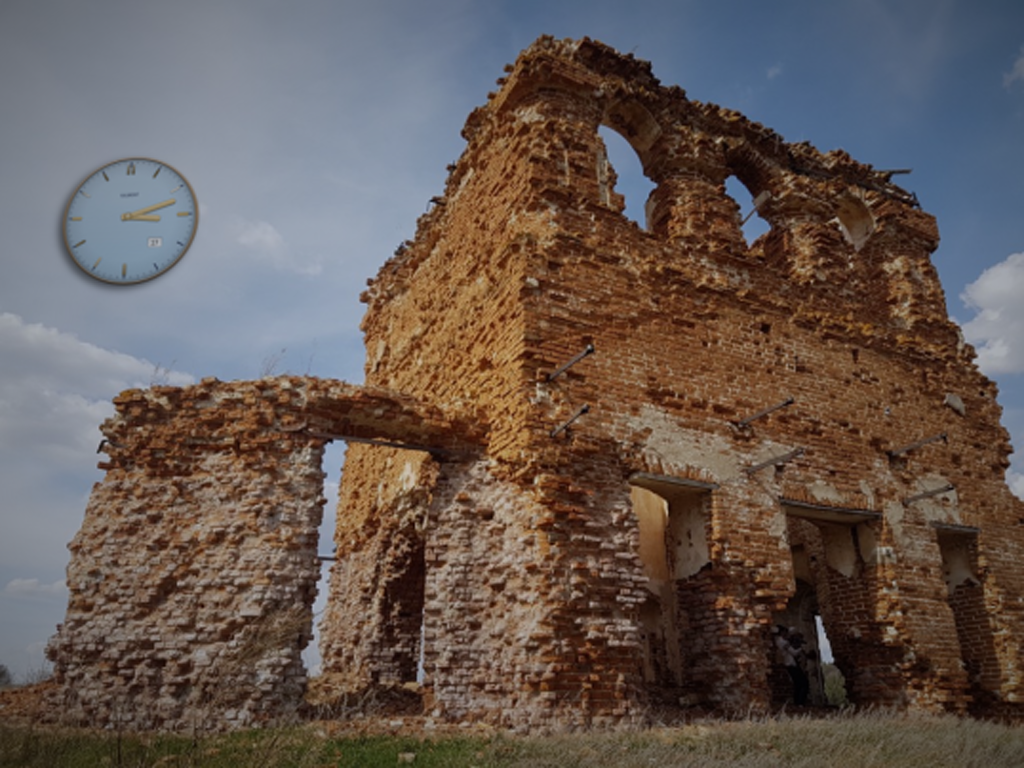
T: 3 h 12 min
